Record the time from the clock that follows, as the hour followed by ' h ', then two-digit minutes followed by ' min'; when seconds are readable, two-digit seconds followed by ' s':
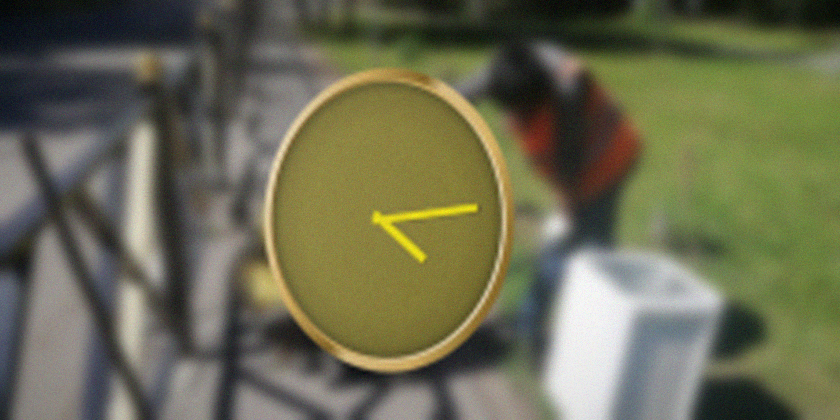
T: 4 h 14 min
